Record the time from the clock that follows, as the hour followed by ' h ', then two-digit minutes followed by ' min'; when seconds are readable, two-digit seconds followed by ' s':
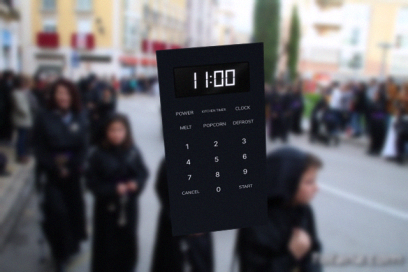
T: 11 h 00 min
